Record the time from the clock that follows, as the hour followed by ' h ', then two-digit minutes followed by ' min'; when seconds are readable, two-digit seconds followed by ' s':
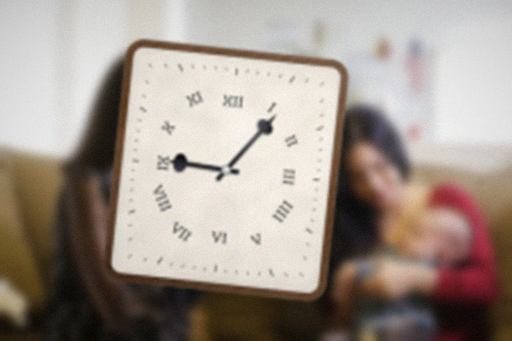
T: 9 h 06 min
